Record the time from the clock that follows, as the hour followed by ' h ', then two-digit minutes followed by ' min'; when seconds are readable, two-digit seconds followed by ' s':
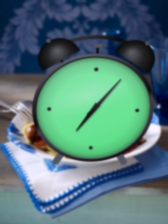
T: 7 h 06 min
